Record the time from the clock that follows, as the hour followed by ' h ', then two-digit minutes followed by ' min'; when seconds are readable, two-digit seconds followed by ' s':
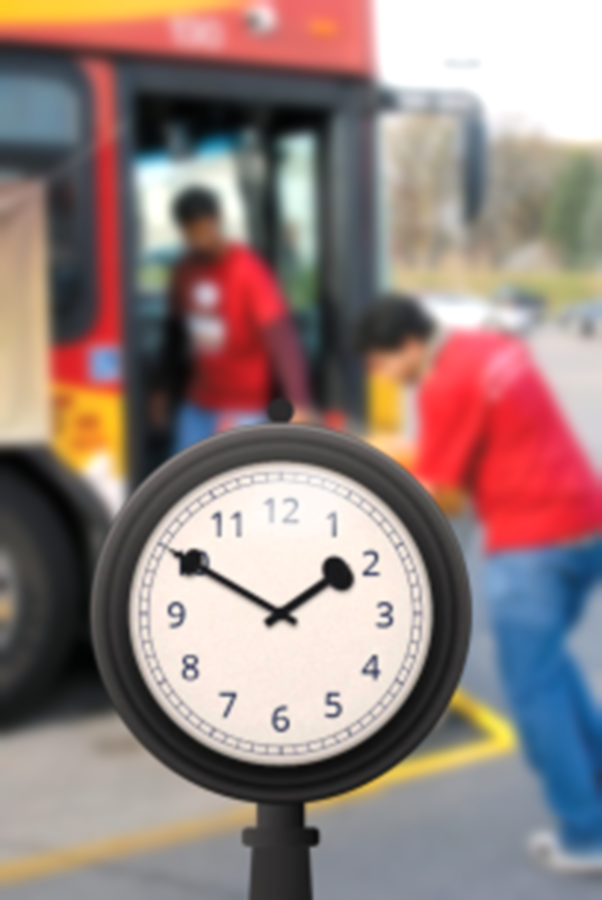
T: 1 h 50 min
